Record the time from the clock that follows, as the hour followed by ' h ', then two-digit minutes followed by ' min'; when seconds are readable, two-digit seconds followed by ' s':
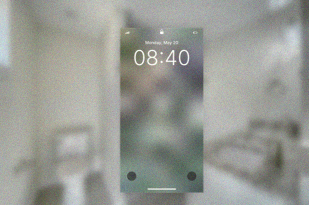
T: 8 h 40 min
